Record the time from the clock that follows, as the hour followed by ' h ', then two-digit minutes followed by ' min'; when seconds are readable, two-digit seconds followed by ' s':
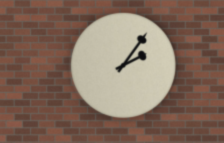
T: 2 h 06 min
